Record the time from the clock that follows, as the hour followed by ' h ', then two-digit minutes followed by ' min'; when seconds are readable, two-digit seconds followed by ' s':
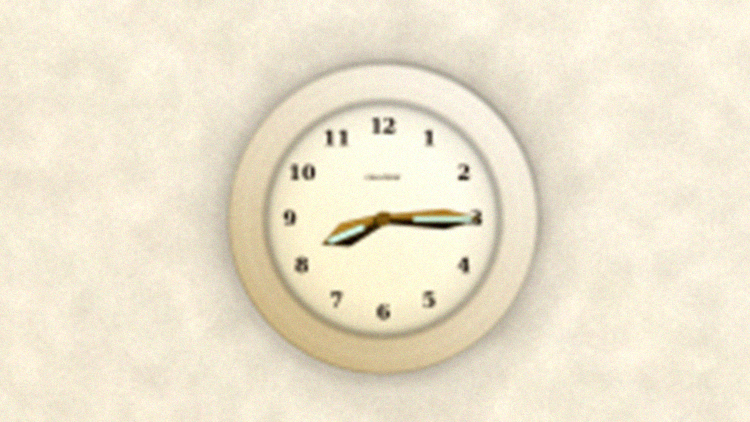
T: 8 h 15 min
